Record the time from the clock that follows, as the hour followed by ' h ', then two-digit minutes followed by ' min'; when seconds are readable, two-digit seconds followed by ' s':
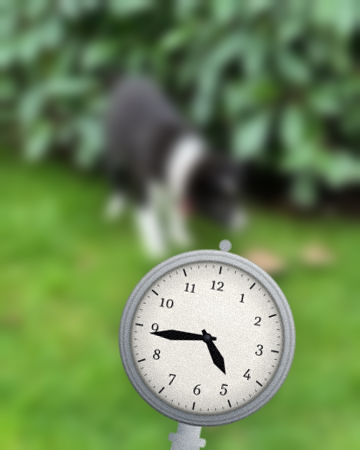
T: 4 h 44 min
